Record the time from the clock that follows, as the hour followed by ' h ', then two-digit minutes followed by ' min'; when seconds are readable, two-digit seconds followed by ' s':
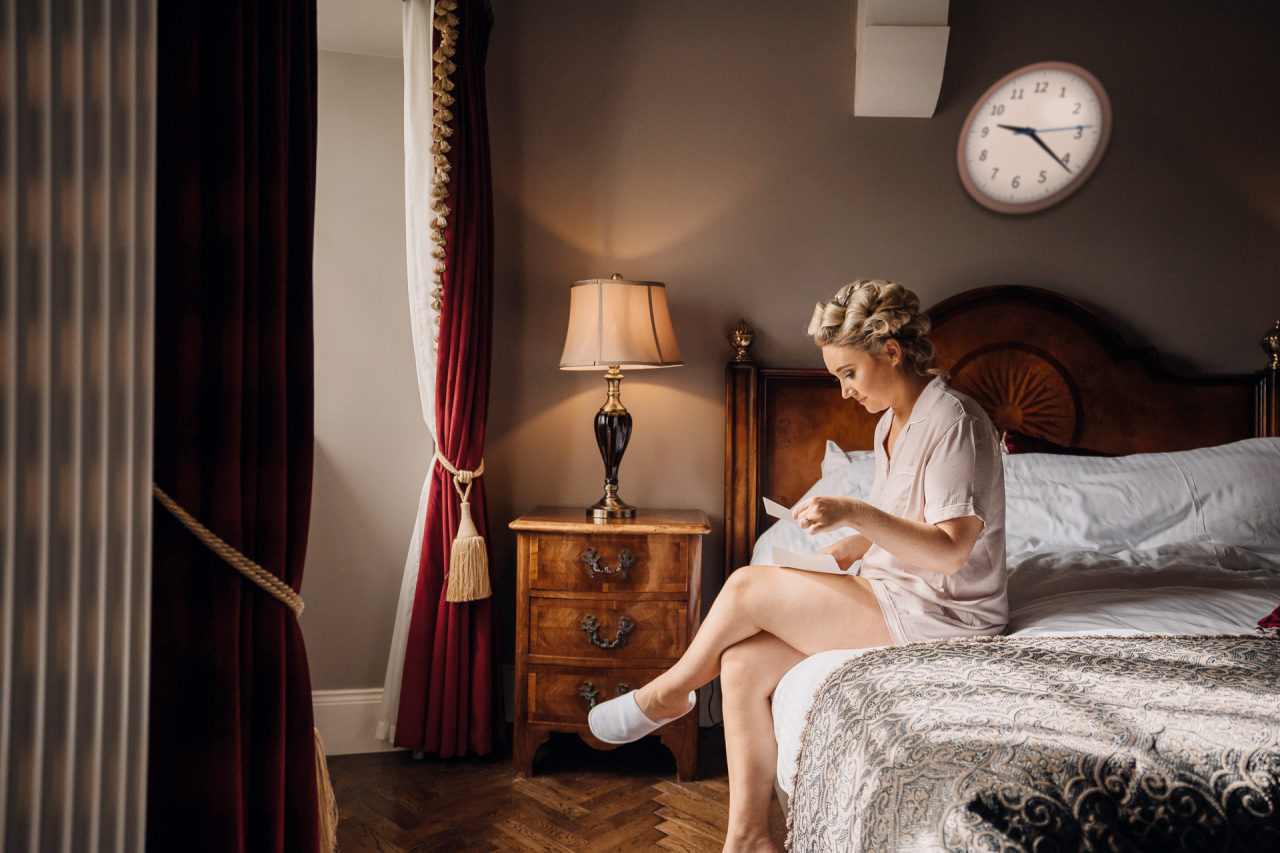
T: 9 h 21 min 14 s
